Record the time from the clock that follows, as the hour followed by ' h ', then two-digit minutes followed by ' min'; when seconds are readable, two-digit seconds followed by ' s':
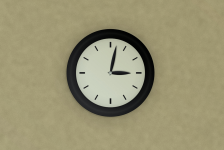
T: 3 h 02 min
